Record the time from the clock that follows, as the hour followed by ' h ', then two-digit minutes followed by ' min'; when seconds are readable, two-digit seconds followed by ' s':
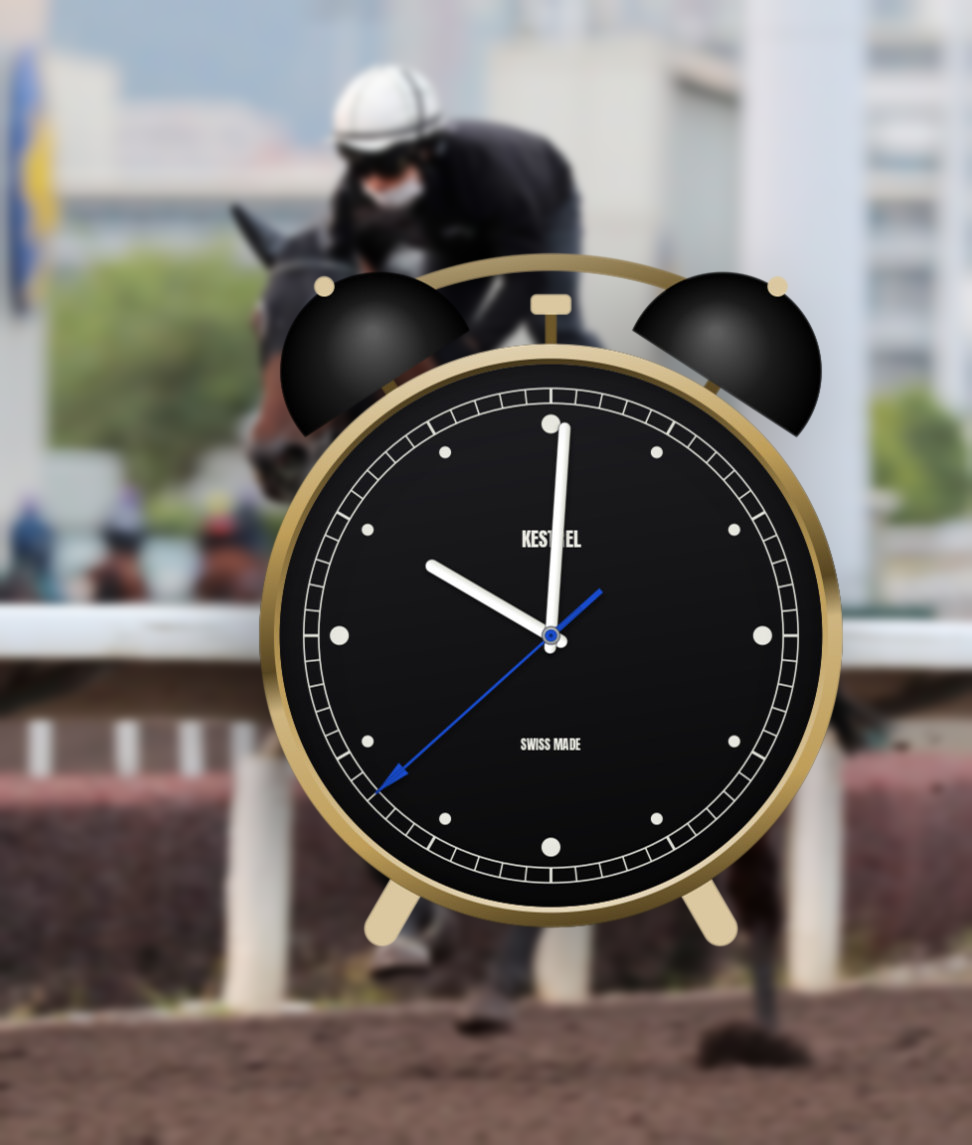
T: 10 h 00 min 38 s
